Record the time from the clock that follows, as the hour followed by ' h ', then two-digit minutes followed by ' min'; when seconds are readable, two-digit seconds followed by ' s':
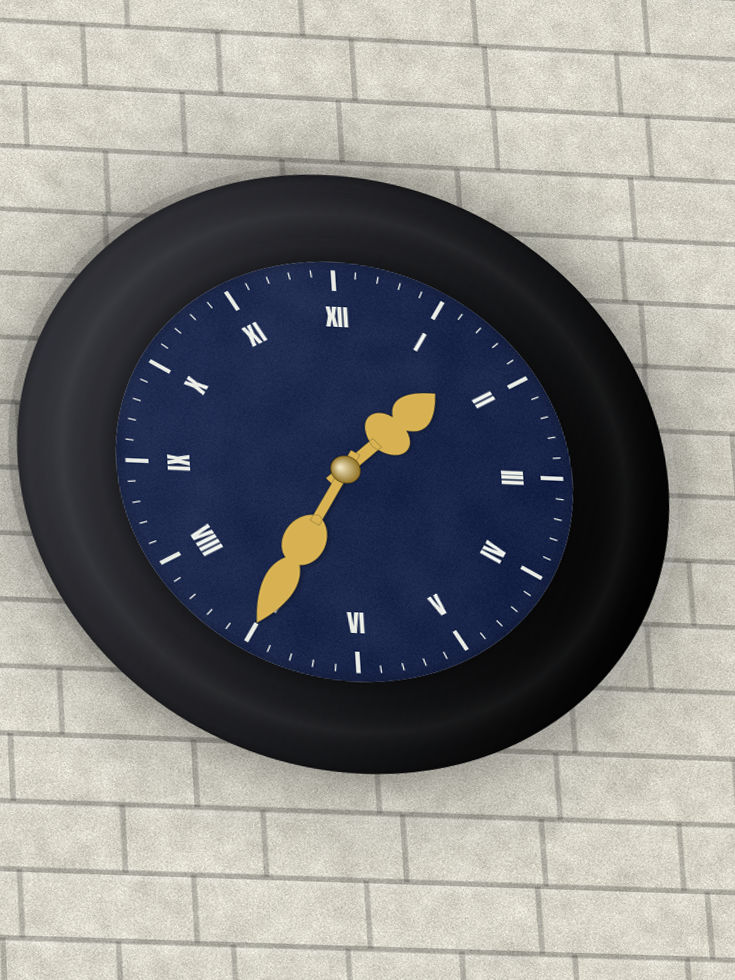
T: 1 h 35 min
